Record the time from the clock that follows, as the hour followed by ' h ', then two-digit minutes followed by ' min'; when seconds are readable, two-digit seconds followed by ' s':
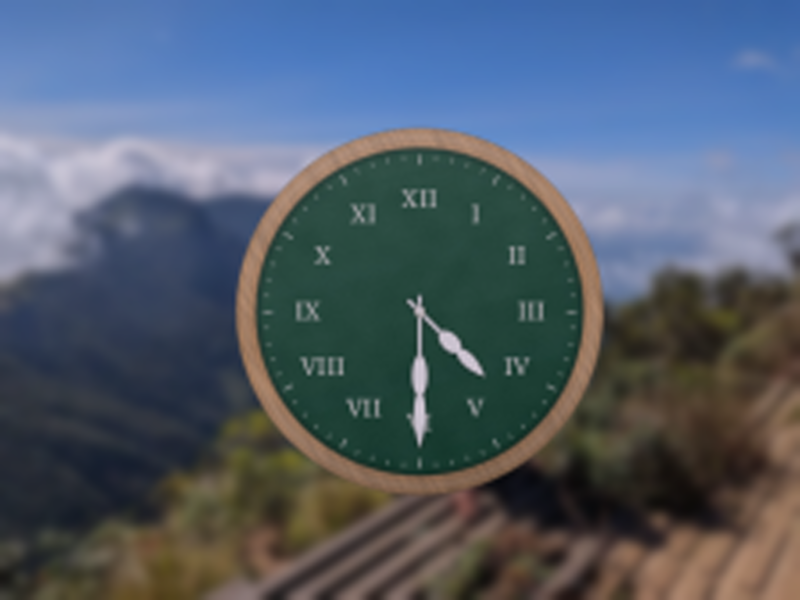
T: 4 h 30 min
